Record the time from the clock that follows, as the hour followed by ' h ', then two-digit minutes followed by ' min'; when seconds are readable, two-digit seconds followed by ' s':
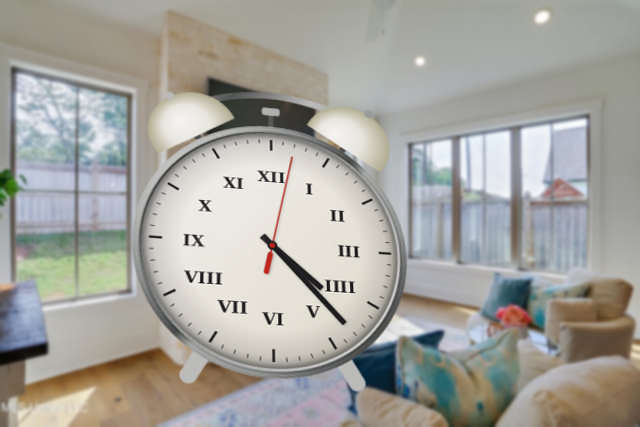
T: 4 h 23 min 02 s
